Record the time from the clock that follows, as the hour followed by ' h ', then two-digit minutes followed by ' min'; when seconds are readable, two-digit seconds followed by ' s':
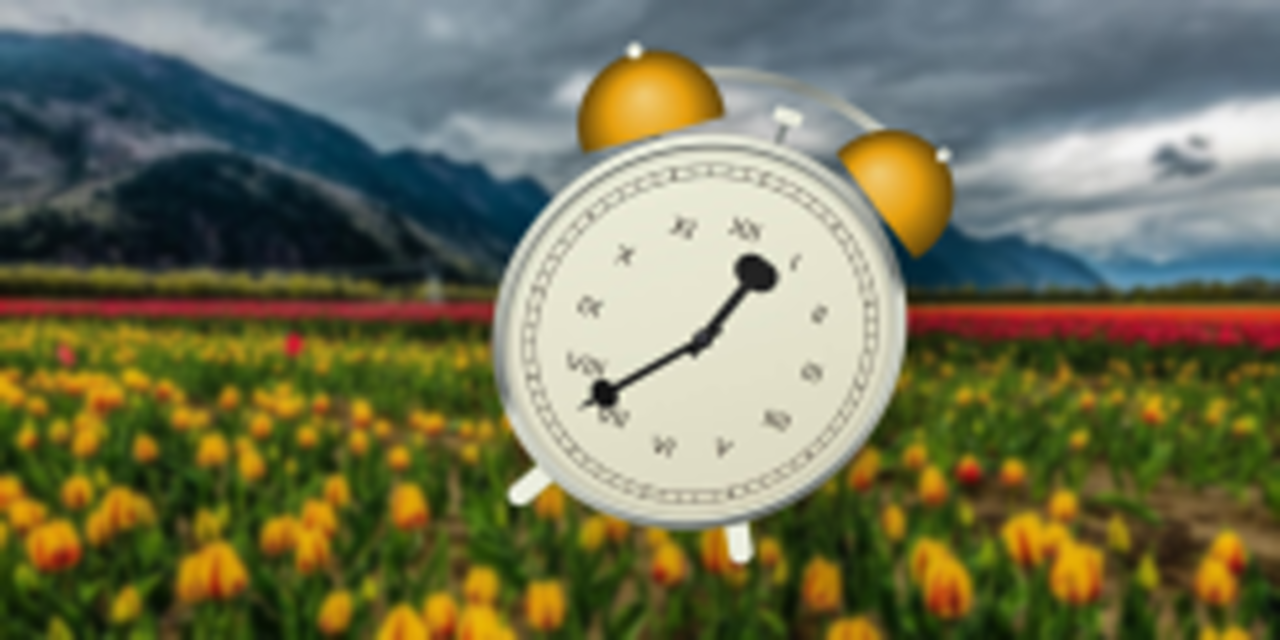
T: 12 h 37 min
